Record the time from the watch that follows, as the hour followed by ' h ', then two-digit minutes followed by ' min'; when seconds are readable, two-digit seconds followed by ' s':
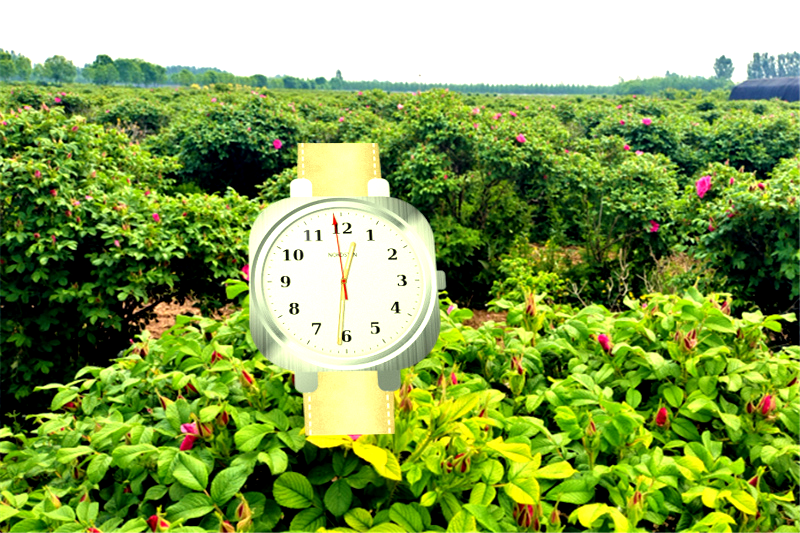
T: 12 h 30 min 59 s
